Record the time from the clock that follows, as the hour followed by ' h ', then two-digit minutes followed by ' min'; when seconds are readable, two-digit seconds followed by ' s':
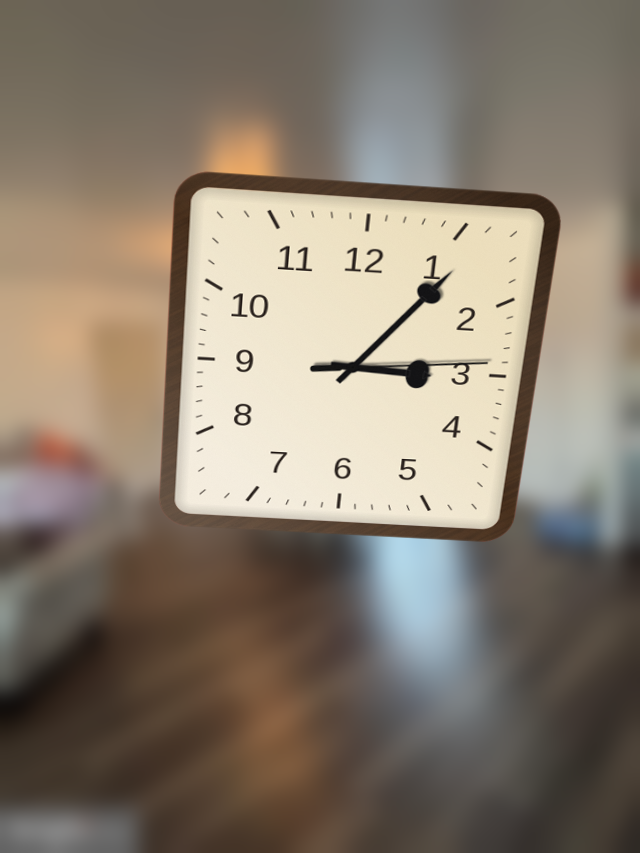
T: 3 h 06 min 14 s
